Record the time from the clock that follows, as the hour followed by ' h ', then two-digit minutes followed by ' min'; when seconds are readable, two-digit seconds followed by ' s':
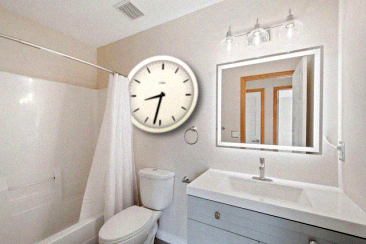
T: 8 h 32 min
